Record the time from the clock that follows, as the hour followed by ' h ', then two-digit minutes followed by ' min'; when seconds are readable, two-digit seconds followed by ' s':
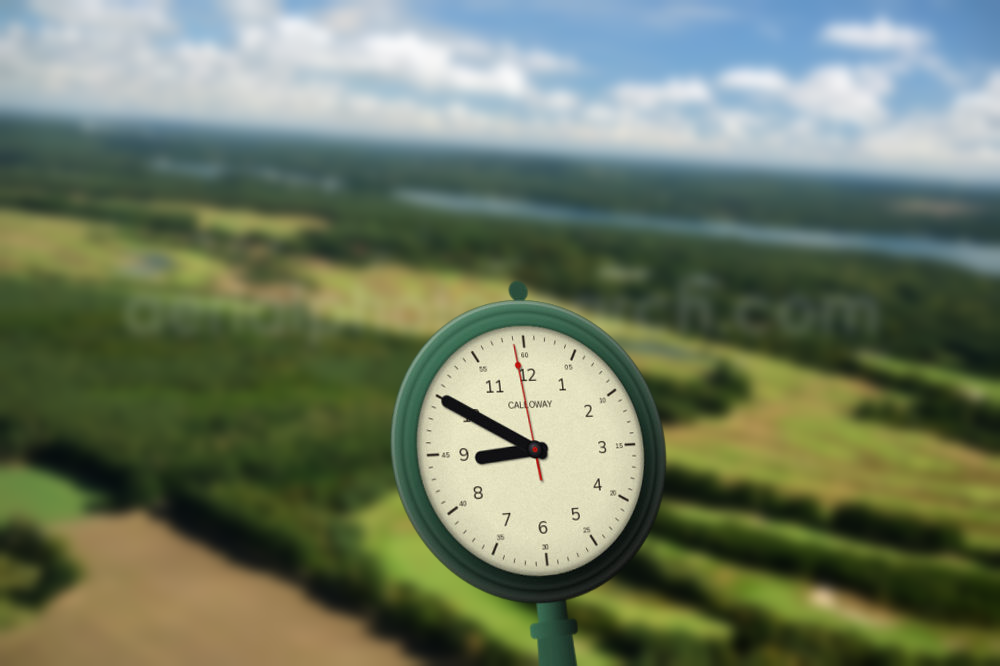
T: 8 h 49 min 59 s
